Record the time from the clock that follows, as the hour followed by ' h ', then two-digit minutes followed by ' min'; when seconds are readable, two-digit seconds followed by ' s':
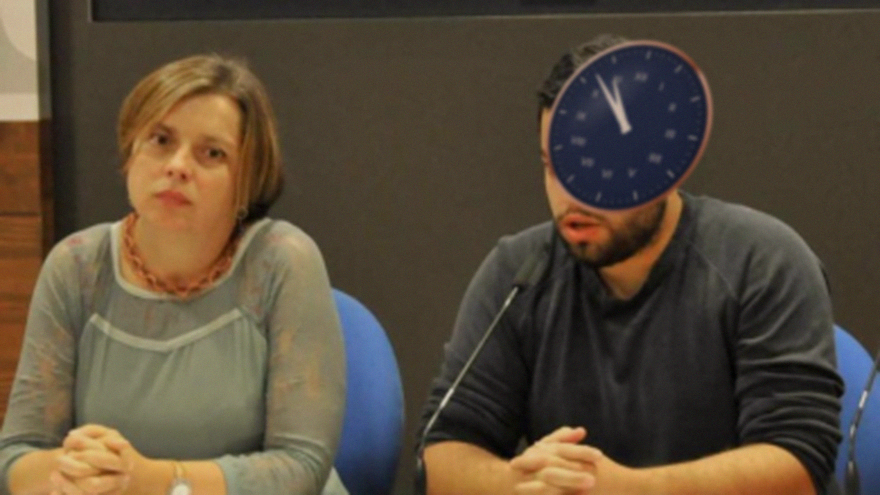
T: 10 h 52 min
